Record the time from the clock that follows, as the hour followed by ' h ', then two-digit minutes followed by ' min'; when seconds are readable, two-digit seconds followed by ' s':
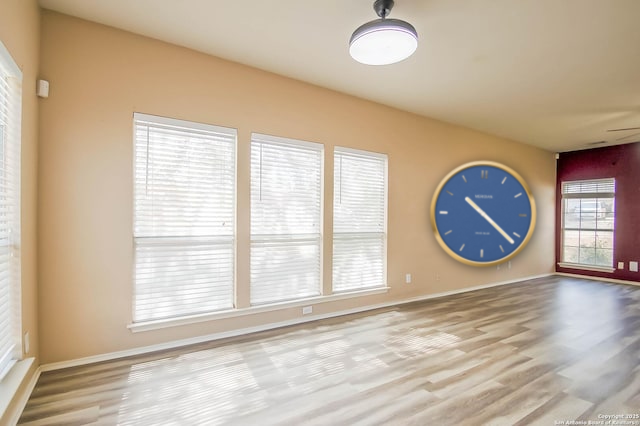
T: 10 h 22 min
